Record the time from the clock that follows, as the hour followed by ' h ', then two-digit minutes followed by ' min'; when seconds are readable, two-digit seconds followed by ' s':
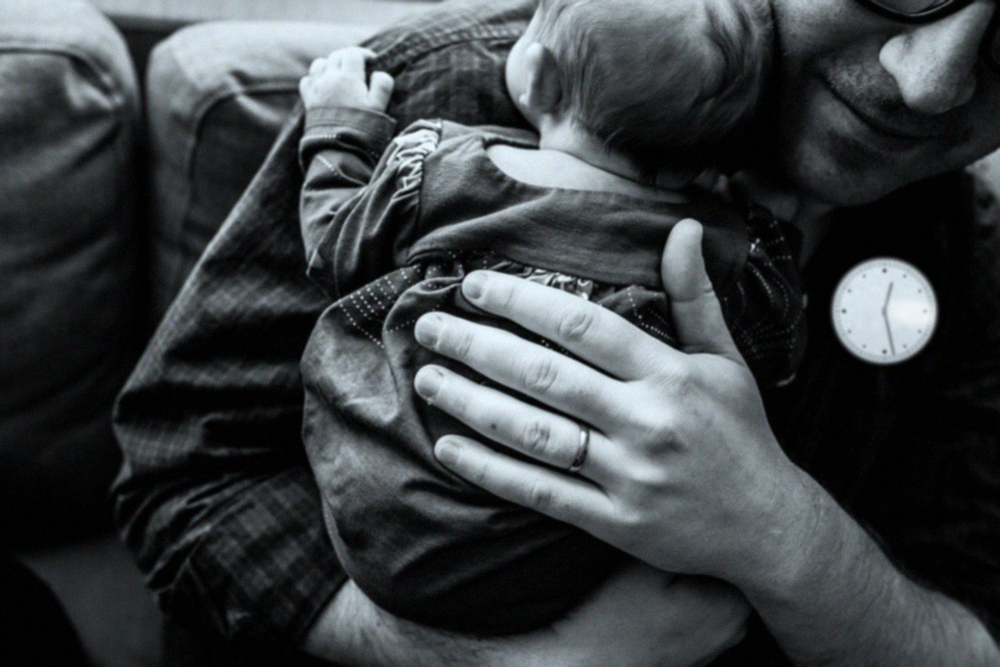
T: 12 h 28 min
